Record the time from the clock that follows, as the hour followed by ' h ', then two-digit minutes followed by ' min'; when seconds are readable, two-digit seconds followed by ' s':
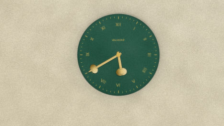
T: 5 h 40 min
